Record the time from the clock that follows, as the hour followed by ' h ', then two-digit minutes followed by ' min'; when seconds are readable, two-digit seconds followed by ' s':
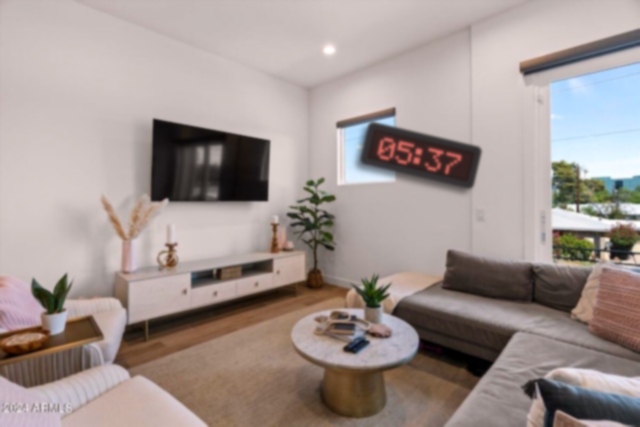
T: 5 h 37 min
